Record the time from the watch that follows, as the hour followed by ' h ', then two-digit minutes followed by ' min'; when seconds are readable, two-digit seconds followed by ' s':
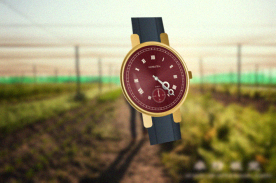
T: 4 h 23 min
